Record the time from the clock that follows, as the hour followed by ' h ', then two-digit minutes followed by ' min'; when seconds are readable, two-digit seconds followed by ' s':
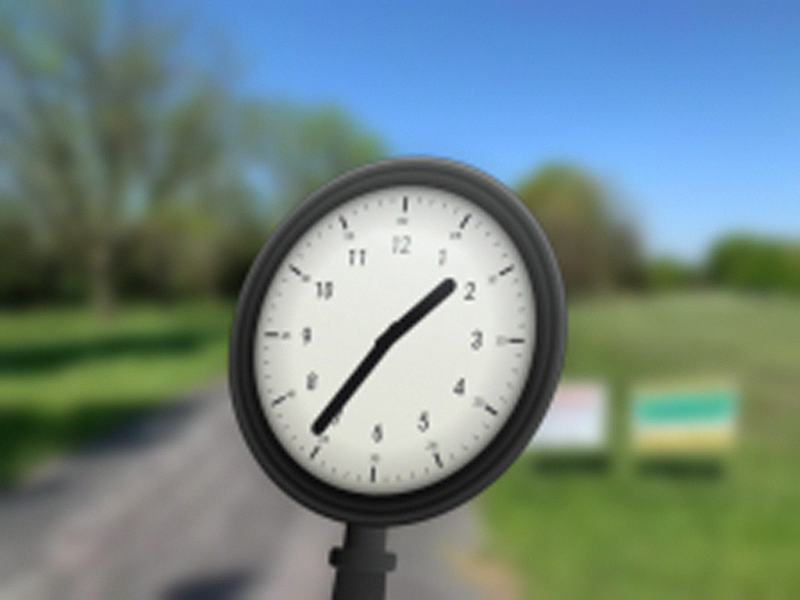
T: 1 h 36 min
